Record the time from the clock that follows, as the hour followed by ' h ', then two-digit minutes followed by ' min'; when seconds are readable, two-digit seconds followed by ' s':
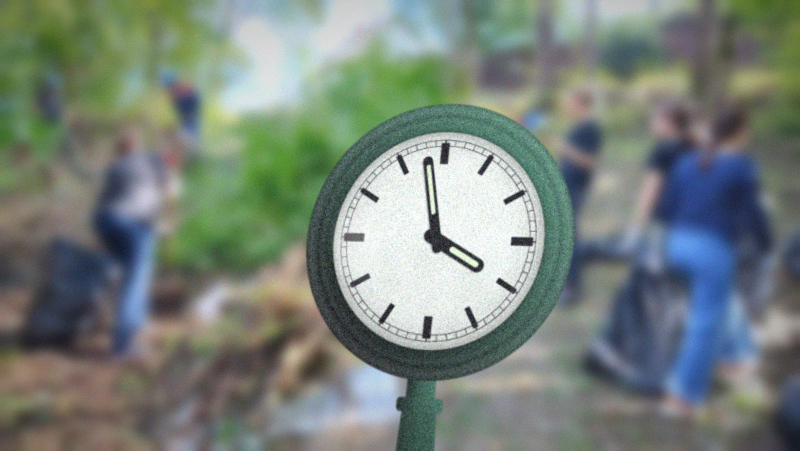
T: 3 h 58 min
